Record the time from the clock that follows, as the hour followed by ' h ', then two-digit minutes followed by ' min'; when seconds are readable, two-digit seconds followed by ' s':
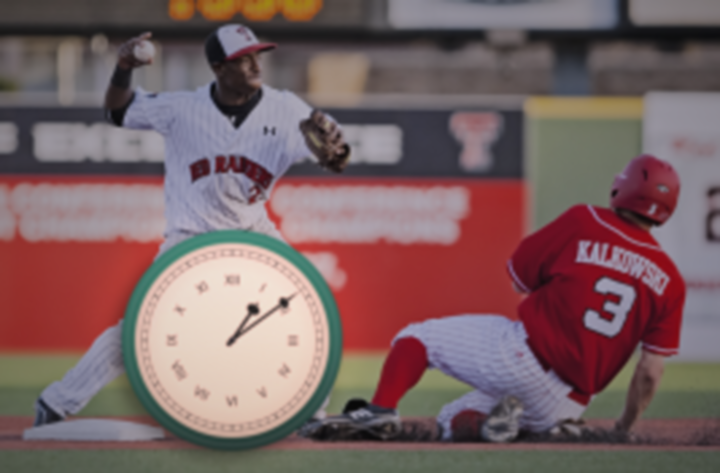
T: 1 h 09 min
